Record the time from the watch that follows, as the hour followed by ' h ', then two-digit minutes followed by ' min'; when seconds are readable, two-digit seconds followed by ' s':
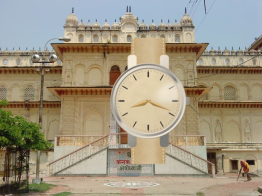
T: 8 h 19 min
